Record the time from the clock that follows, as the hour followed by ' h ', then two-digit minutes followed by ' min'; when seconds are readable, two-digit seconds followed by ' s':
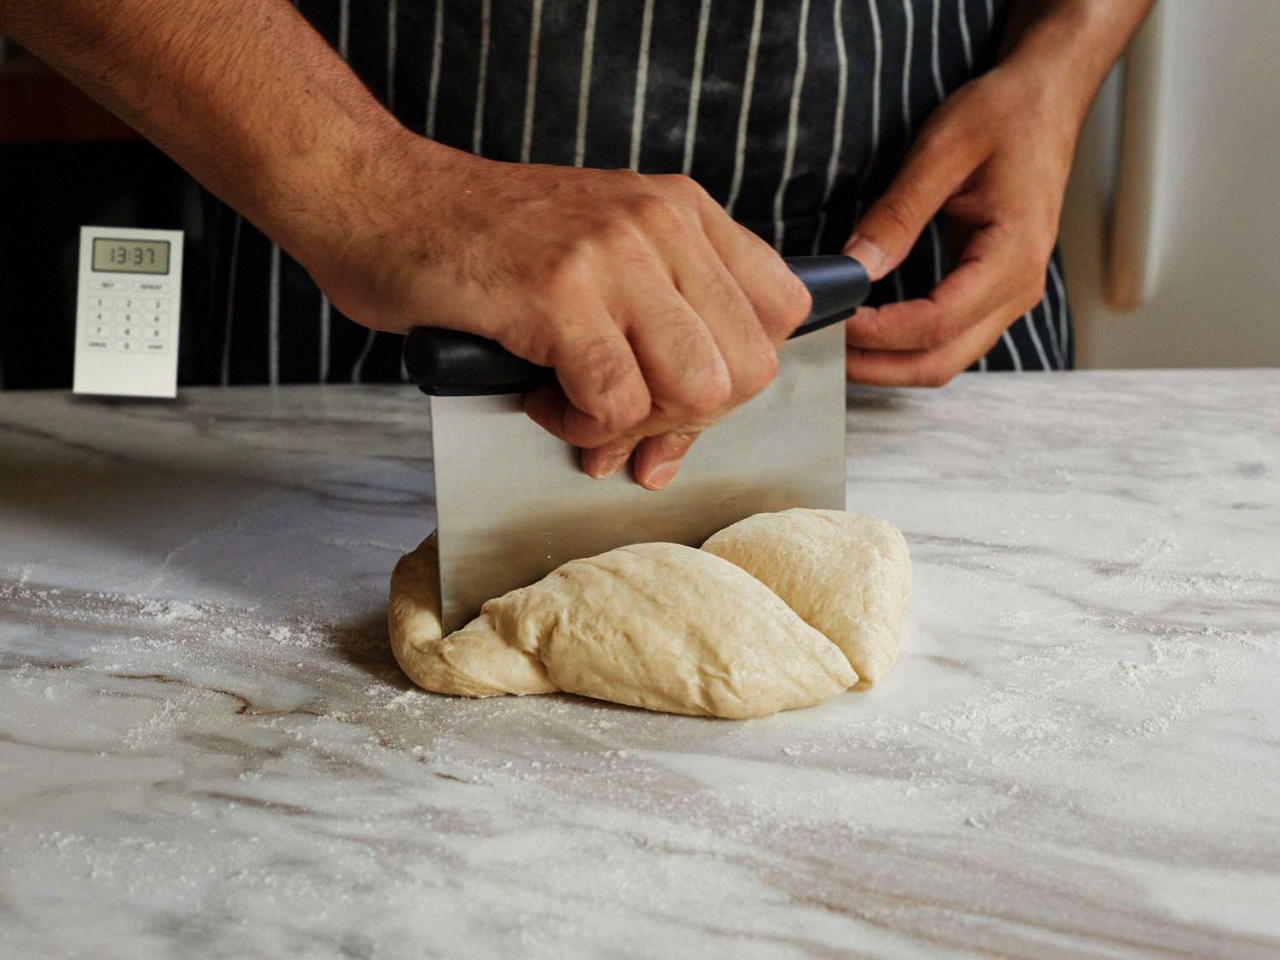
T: 13 h 37 min
